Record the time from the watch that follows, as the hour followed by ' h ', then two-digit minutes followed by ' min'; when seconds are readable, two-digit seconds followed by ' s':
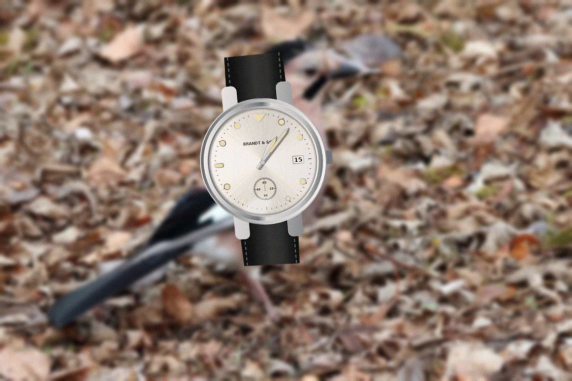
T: 1 h 07 min
